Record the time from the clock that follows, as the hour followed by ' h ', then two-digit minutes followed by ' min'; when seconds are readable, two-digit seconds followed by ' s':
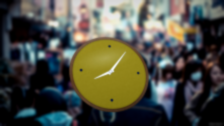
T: 8 h 06 min
